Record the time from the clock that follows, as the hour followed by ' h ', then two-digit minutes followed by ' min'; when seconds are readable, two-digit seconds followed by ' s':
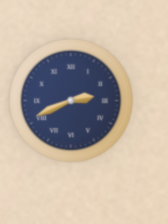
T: 2 h 41 min
